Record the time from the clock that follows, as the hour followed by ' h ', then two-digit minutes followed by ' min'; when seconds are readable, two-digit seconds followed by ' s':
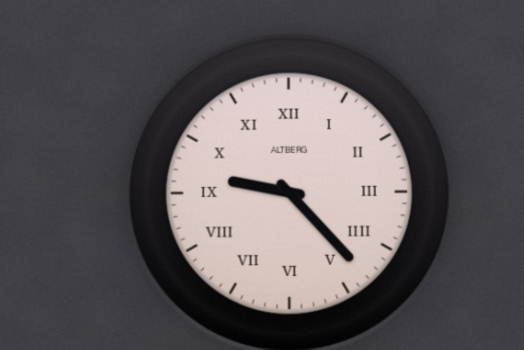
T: 9 h 23 min
